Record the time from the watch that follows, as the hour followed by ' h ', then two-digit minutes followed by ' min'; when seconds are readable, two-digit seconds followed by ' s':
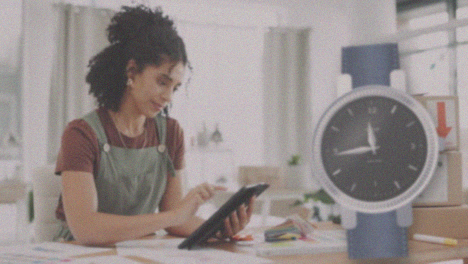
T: 11 h 44 min
